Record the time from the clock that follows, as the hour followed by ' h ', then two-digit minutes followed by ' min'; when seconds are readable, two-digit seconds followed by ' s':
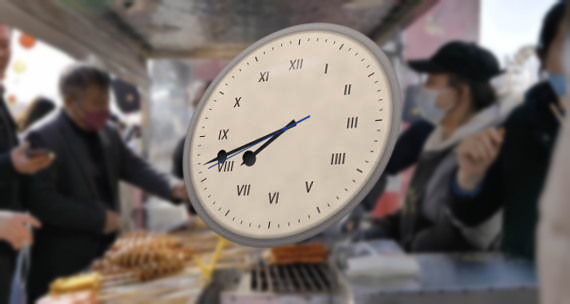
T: 7 h 41 min 41 s
